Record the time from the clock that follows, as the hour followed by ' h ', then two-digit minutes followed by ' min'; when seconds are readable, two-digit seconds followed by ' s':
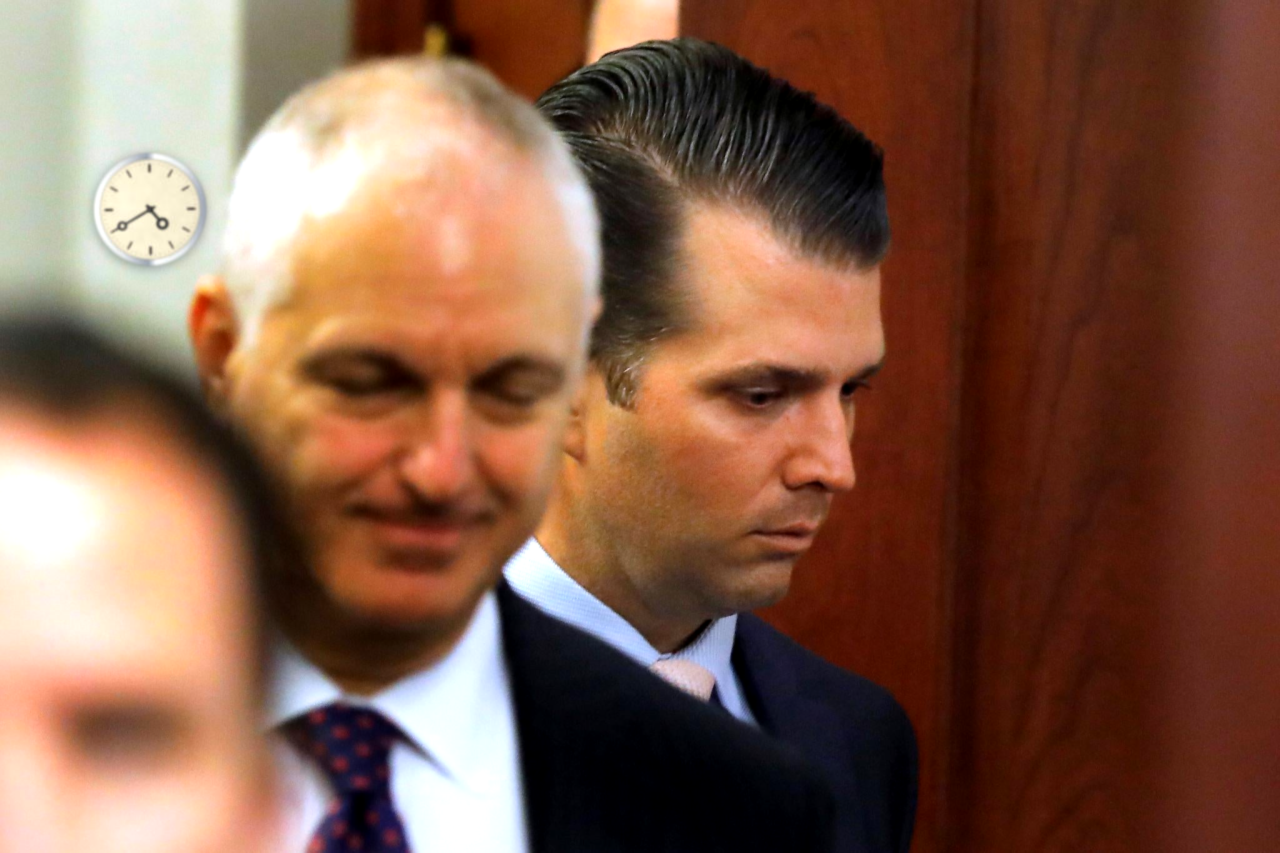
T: 4 h 40 min
